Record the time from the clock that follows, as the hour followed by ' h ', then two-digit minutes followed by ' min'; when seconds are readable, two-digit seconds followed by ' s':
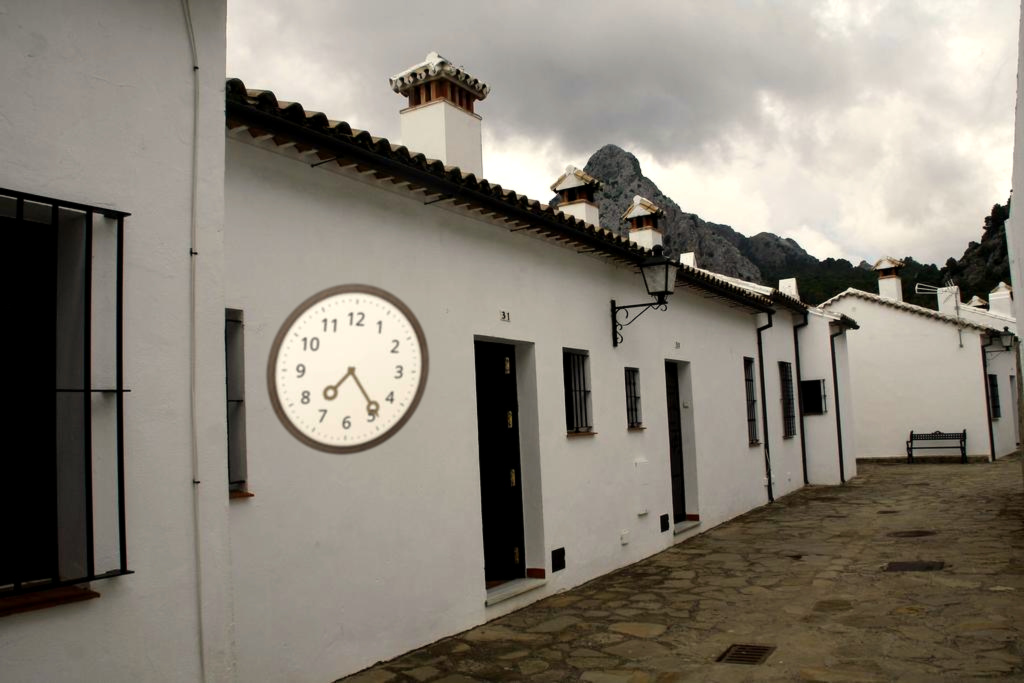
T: 7 h 24 min
